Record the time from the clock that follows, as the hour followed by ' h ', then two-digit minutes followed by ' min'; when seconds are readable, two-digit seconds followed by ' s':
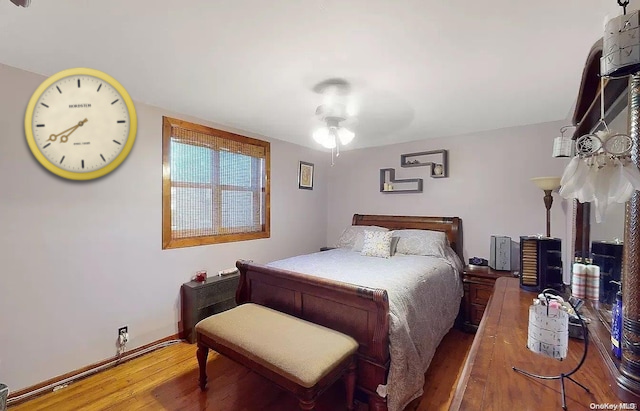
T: 7 h 41 min
